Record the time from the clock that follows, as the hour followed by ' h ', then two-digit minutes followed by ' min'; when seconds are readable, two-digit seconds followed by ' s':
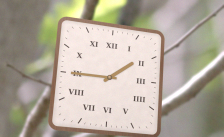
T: 1 h 45 min
